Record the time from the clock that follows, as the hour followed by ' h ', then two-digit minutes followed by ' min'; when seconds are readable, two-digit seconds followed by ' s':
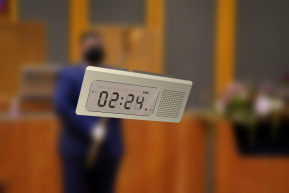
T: 2 h 24 min
